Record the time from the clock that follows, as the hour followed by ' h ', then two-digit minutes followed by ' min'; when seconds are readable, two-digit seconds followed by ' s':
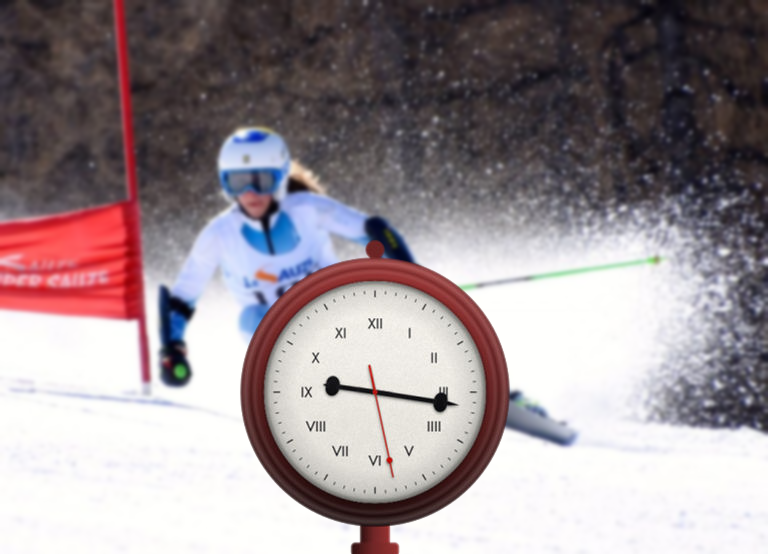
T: 9 h 16 min 28 s
